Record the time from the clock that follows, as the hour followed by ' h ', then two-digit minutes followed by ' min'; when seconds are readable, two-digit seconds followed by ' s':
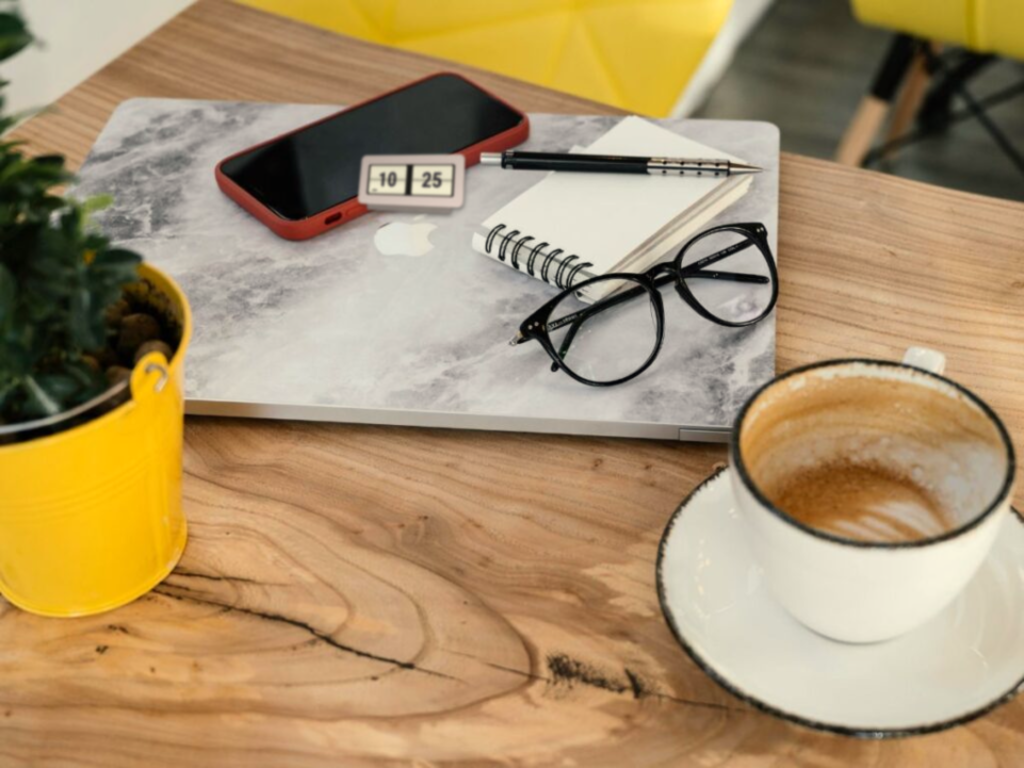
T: 10 h 25 min
